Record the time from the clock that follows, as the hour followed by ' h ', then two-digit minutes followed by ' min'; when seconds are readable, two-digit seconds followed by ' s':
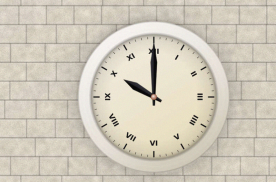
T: 10 h 00 min
